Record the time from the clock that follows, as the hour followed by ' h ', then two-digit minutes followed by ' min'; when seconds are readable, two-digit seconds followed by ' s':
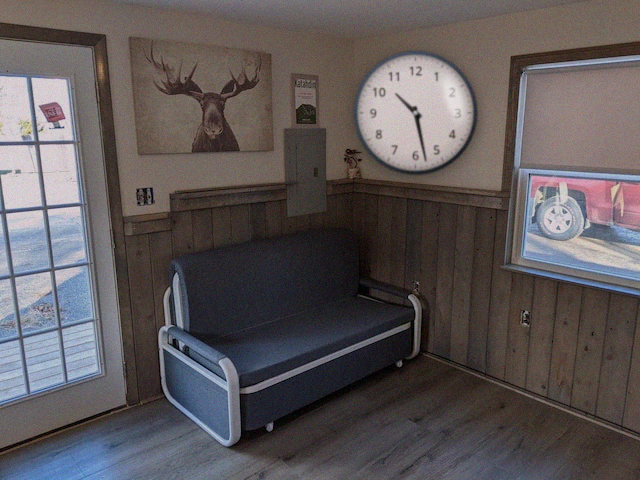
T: 10 h 28 min
